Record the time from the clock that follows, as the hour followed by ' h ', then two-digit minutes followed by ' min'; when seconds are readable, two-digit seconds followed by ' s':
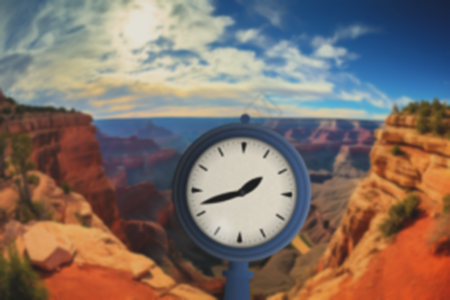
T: 1 h 42 min
